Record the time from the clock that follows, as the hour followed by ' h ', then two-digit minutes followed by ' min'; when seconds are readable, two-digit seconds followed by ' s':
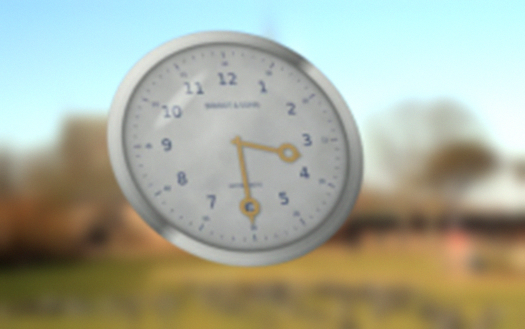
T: 3 h 30 min
